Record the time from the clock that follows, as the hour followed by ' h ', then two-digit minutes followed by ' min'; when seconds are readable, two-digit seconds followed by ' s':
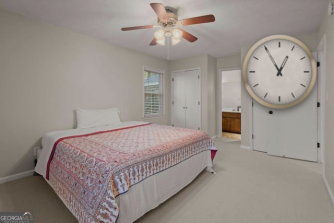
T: 12 h 55 min
